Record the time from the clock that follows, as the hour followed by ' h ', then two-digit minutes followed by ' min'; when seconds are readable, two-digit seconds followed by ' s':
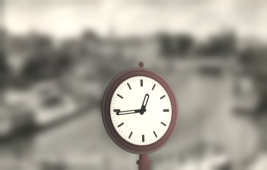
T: 12 h 44 min
